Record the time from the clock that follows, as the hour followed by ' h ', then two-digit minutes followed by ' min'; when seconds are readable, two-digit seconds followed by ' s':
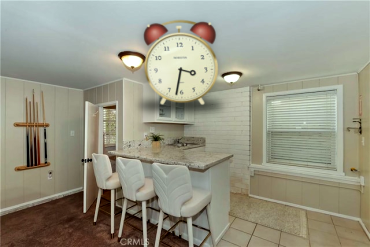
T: 3 h 32 min
